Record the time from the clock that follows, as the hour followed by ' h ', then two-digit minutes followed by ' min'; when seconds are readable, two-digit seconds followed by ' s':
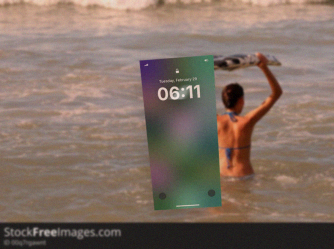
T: 6 h 11 min
